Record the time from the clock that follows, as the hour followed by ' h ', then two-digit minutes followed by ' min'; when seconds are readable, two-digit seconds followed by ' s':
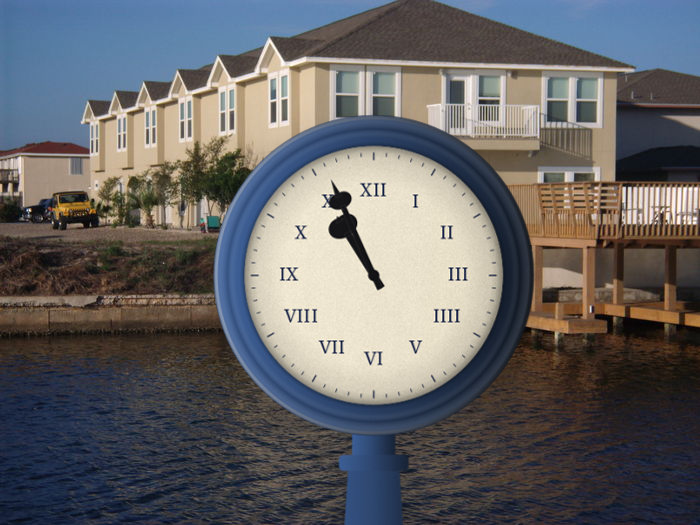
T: 10 h 56 min
